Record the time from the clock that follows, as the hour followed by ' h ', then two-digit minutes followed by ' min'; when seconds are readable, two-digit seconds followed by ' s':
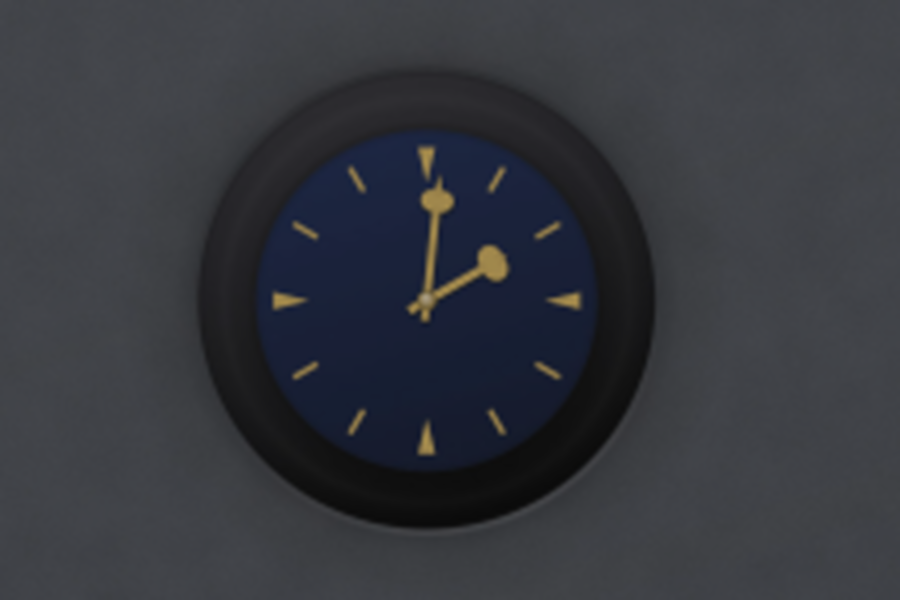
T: 2 h 01 min
